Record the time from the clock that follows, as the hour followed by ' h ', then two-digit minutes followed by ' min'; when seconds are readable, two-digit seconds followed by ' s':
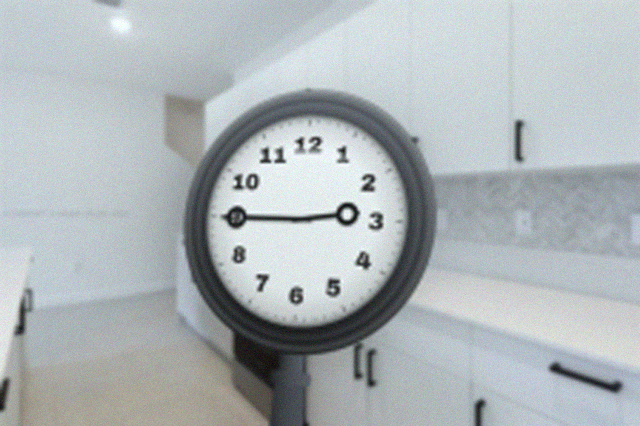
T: 2 h 45 min
